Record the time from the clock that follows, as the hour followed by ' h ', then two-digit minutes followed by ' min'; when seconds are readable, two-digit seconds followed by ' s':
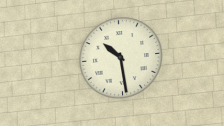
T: 10 h 29 min
